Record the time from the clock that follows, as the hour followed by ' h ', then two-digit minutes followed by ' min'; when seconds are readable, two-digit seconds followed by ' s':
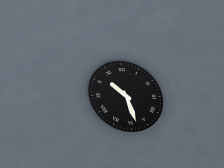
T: 10 h 28 min
